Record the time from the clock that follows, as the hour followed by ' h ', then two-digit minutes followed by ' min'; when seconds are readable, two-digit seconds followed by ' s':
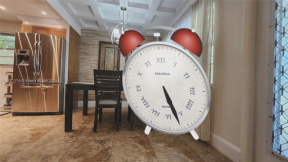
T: 5 h 27 min
